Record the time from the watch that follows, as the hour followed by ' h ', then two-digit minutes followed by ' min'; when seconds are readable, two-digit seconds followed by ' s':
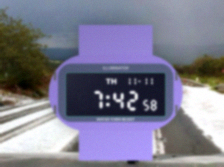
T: 7 h 42 min
